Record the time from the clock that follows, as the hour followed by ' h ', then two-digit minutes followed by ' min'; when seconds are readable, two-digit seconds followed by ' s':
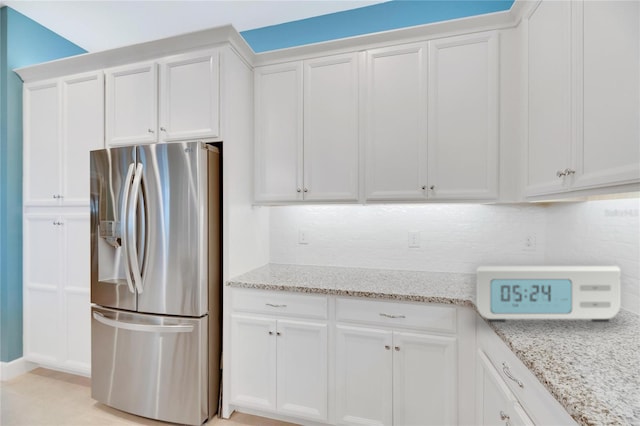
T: 5 h 24 min
